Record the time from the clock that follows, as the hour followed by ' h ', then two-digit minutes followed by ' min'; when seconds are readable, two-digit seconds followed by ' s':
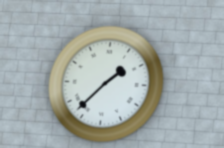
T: 1 h 37 min
